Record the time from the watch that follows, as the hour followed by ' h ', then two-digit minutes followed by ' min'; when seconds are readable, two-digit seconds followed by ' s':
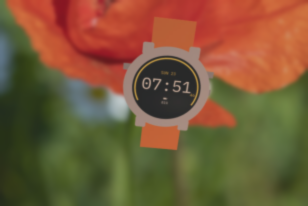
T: 7 h 51 min
